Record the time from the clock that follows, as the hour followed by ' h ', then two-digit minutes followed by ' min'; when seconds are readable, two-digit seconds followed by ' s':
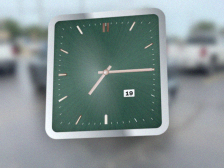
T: 7 h 15 min
